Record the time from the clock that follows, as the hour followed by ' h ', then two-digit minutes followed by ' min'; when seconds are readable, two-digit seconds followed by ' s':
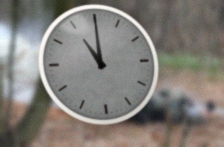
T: 11 h 00 min
